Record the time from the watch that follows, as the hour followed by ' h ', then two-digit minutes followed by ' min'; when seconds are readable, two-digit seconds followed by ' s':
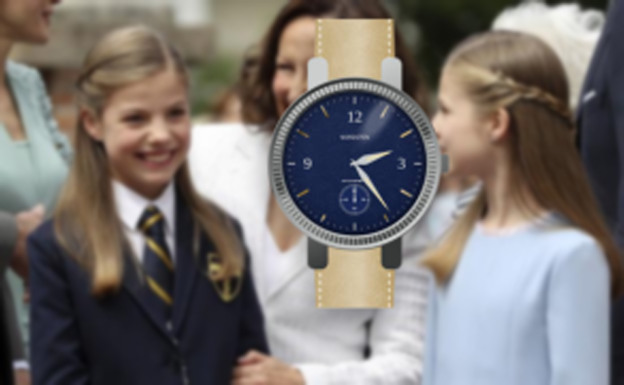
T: 2 h 24 min
